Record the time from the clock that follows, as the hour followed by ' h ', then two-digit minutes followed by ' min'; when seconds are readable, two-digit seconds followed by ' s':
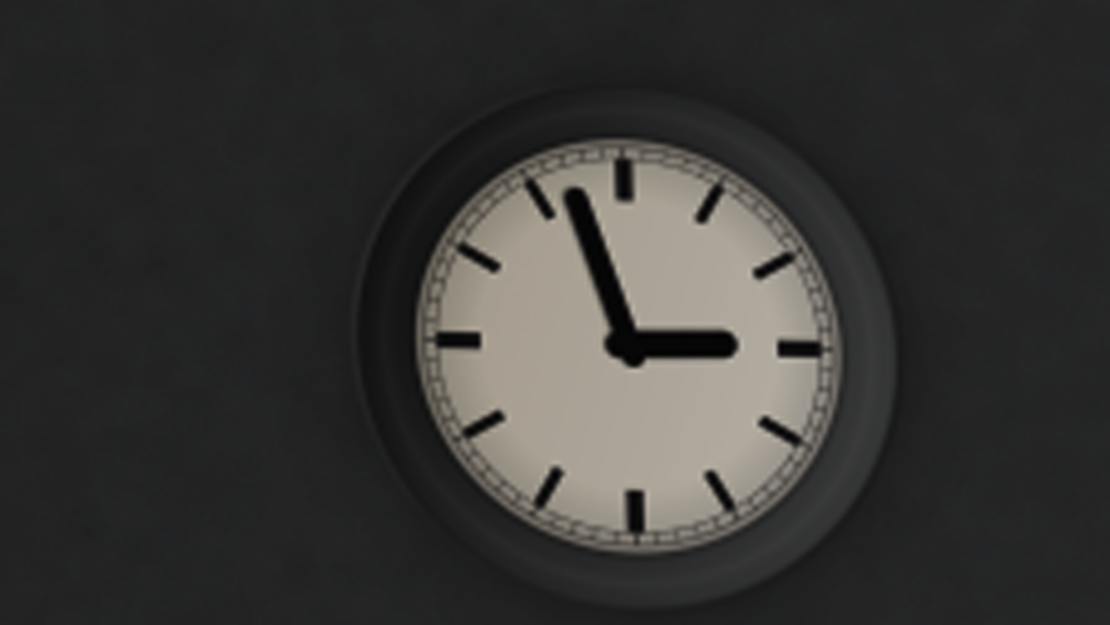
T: 2 h 57 min
